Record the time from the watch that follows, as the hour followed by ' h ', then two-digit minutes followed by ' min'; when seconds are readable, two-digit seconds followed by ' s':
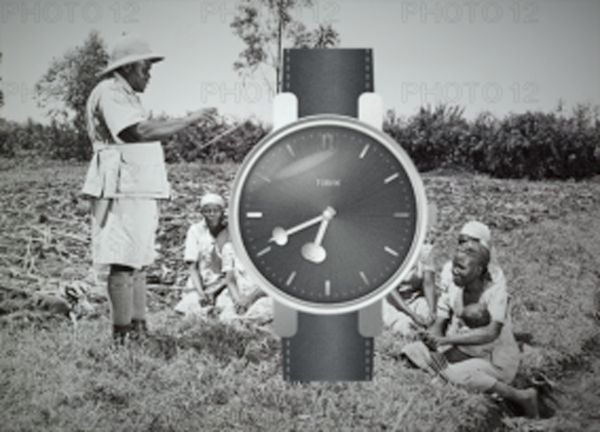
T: 6 h 41 min
